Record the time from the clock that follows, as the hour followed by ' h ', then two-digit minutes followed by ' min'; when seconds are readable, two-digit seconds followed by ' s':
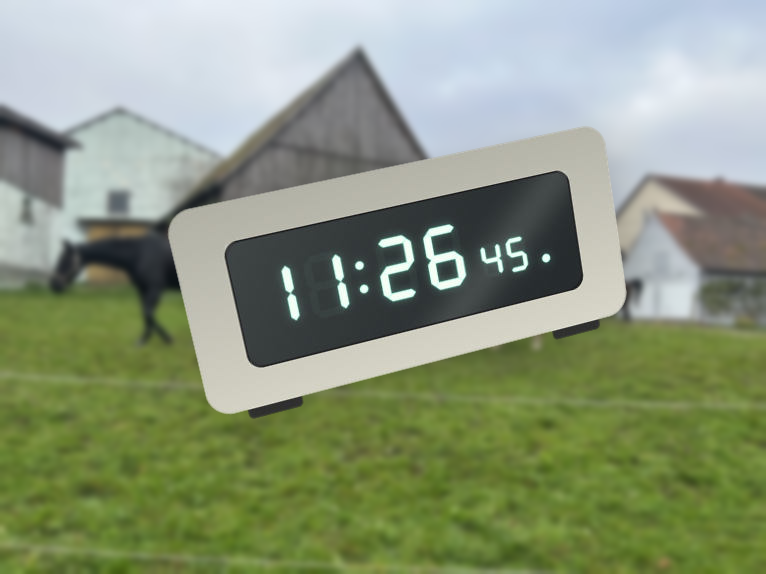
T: 11 h 26 min 45 s
